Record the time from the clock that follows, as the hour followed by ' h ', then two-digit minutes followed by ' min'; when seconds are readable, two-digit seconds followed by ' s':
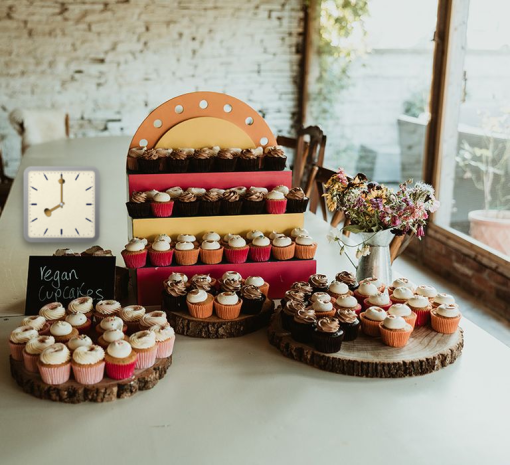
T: 8 h 00 min
